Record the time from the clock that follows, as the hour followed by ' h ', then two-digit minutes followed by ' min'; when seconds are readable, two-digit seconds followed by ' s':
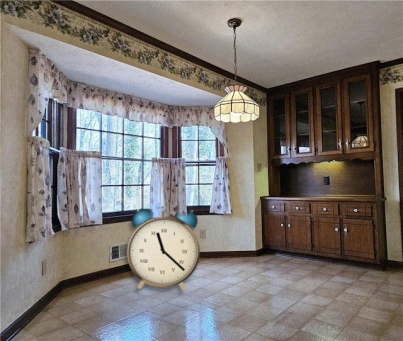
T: 11 h 22 min
